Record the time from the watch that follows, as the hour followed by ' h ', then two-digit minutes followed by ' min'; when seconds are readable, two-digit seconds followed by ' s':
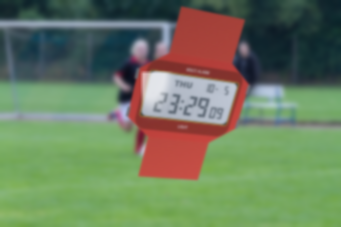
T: 23 h 29 min
